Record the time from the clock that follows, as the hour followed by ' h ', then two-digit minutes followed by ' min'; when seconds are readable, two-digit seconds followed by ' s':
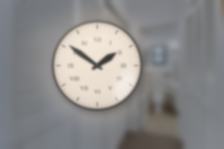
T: 1 h 51 min
